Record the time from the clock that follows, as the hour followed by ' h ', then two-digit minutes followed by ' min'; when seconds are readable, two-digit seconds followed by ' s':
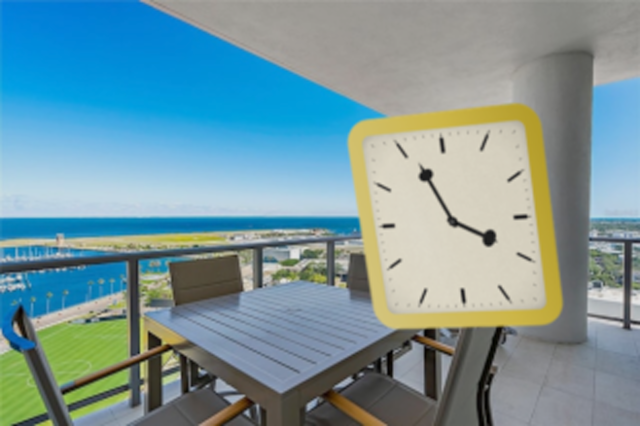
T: 3 h 56 min
